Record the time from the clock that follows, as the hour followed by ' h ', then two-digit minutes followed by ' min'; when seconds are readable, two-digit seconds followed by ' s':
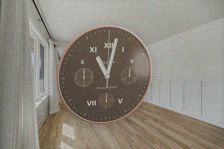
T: 11 h 02 min
